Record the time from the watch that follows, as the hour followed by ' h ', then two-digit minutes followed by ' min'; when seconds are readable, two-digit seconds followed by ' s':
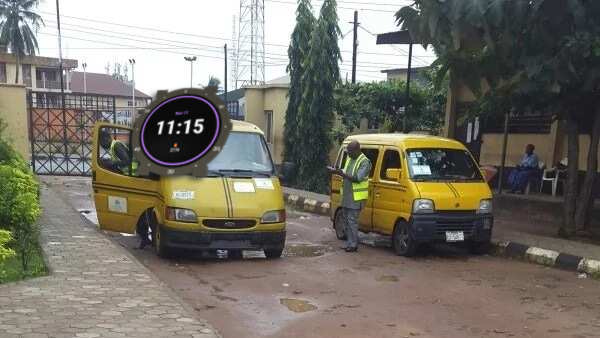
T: 11 h 15 min
